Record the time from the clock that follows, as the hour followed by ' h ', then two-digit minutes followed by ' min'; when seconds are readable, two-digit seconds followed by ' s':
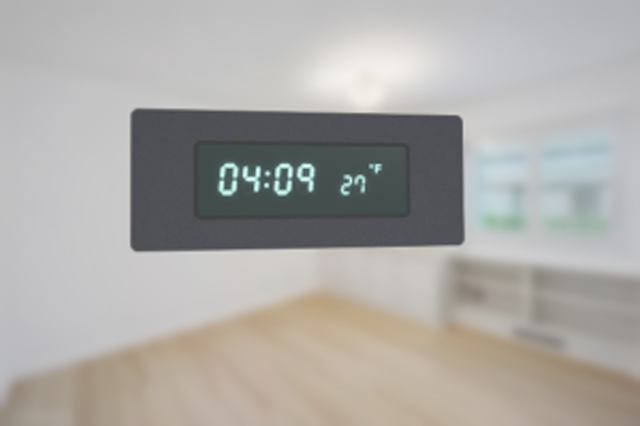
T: 4 h 09 min
